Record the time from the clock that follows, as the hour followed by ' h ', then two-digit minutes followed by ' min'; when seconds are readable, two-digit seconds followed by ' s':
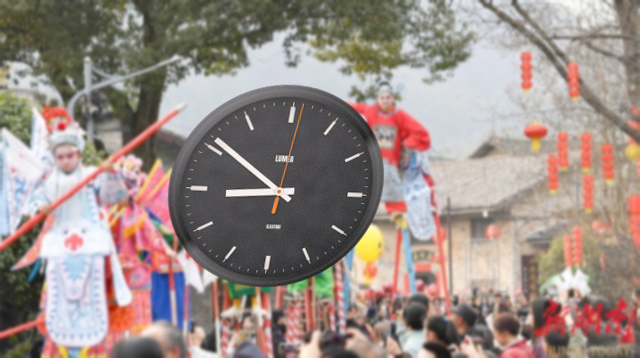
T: 8 h 51 min 01 s
